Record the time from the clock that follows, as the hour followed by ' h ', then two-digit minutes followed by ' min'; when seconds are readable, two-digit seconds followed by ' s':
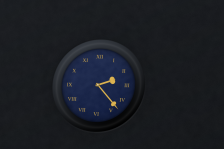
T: 2 h 23 min
